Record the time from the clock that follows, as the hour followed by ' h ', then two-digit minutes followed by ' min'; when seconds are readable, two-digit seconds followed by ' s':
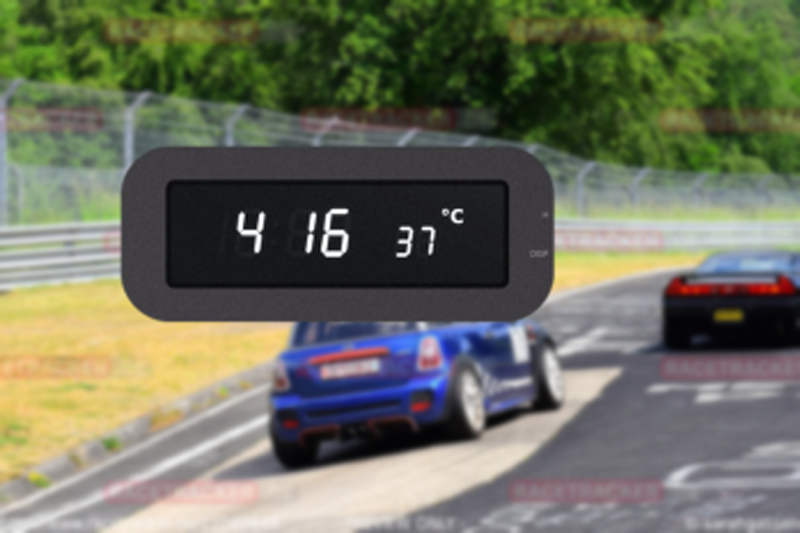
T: 4 h 16 min
